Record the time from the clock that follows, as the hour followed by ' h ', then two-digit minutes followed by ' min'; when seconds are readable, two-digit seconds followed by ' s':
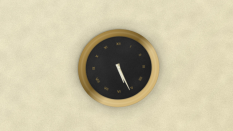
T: 5 h 26 min
